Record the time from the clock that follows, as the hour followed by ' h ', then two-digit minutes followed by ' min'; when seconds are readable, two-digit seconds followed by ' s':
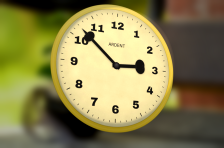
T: 2 h 52 min
